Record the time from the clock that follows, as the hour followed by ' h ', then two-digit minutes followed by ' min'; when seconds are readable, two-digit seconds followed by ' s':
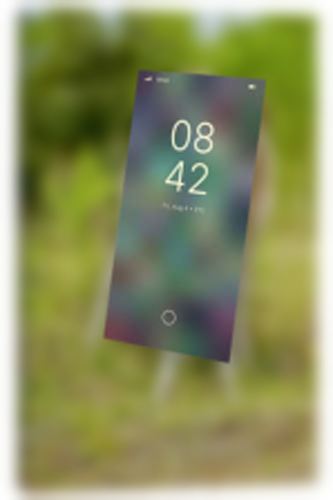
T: 8 h 42 min
